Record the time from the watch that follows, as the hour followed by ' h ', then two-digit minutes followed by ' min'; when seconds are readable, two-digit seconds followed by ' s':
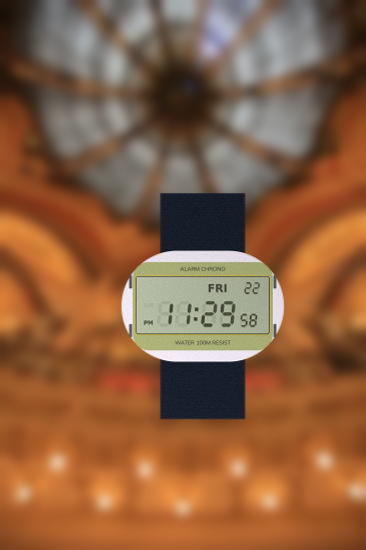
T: 11 h 29 min 58 s
